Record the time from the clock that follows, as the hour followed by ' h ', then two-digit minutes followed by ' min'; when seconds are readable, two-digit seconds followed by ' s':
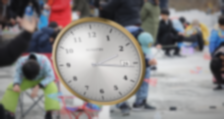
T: 2 h 16 min
